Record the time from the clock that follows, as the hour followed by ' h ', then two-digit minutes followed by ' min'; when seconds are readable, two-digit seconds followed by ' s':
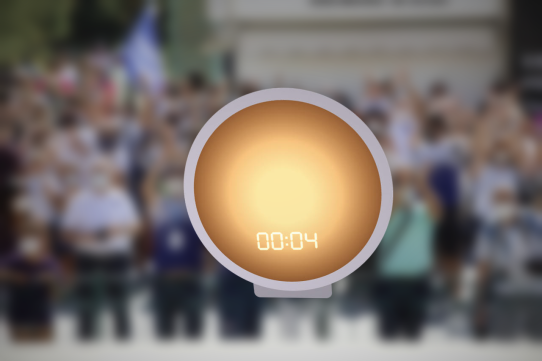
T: 0 h 04 min
